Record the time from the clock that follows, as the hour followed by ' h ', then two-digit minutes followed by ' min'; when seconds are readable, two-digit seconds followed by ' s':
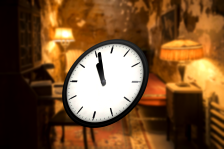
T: 10 h 56 min
